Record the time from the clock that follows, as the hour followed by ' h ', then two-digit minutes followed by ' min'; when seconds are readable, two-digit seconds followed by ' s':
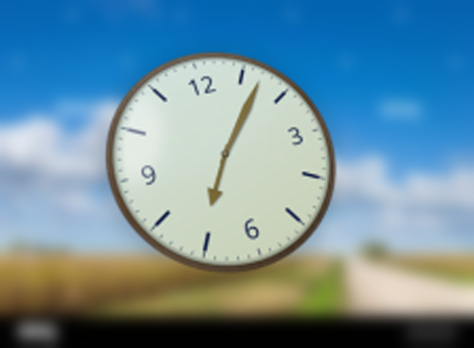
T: 7 h 07 min
